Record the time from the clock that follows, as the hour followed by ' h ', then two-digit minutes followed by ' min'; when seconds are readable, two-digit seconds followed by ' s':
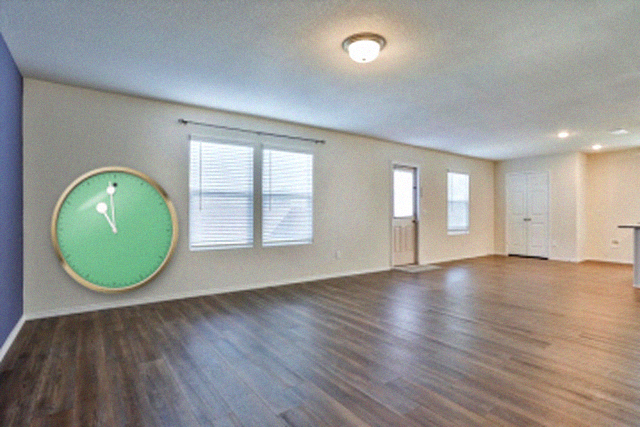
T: 10 h 59 min
